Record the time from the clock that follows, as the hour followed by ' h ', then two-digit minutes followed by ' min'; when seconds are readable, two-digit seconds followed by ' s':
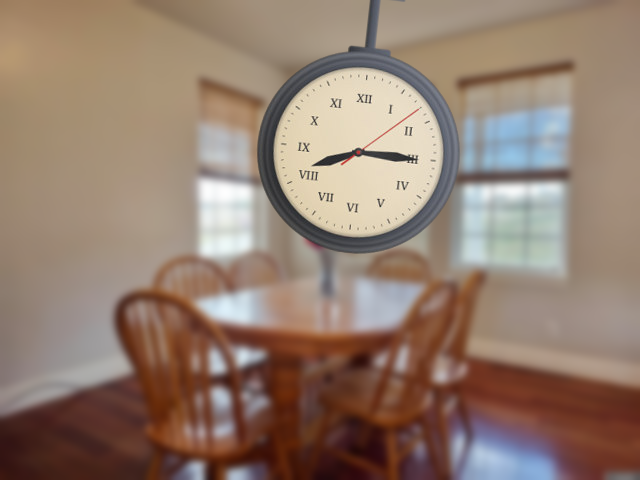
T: 8 h 15 min 08 s
